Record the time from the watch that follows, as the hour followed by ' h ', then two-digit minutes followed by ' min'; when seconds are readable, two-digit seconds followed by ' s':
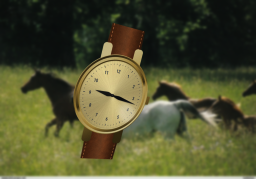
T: 9 h 17 min
